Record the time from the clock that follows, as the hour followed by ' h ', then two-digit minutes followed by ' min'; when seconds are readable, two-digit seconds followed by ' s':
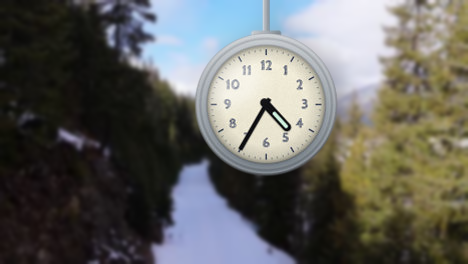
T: 4 h 35 min
